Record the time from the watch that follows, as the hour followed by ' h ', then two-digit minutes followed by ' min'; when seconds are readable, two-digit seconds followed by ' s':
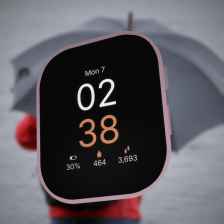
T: 2 h 38 min
